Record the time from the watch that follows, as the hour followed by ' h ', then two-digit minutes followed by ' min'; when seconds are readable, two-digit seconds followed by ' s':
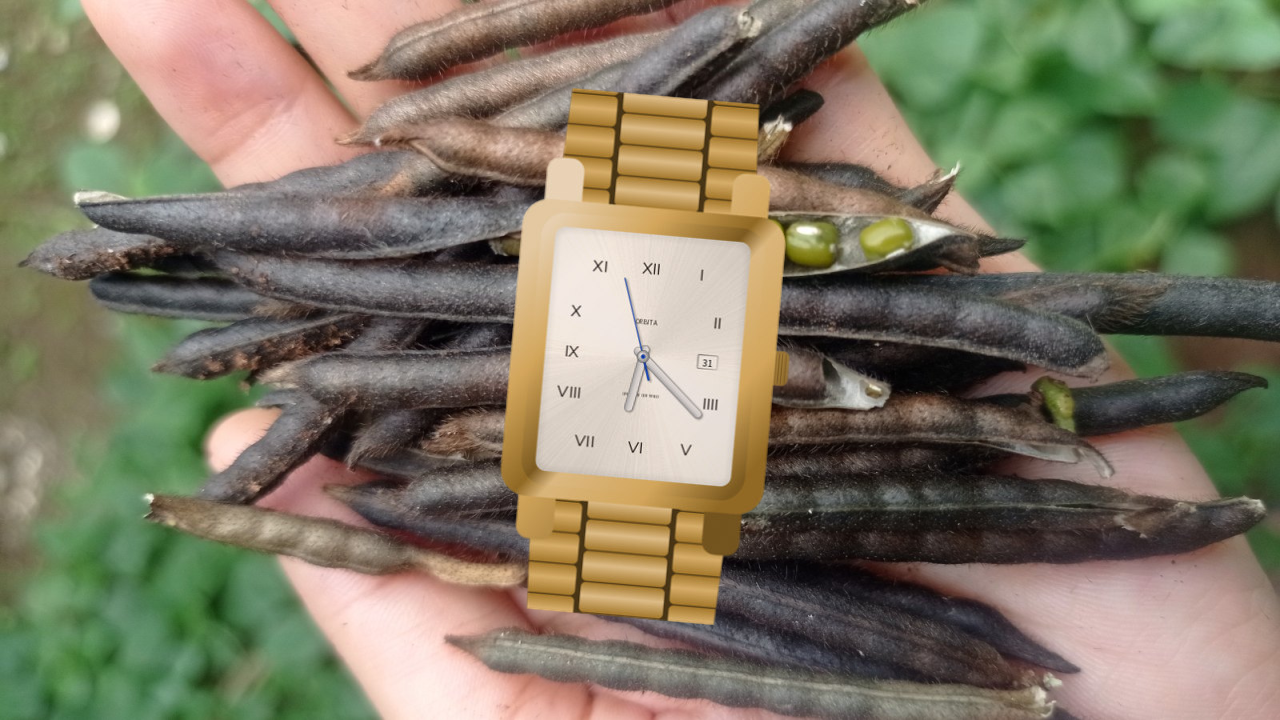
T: 6 h 21 min 57 s
